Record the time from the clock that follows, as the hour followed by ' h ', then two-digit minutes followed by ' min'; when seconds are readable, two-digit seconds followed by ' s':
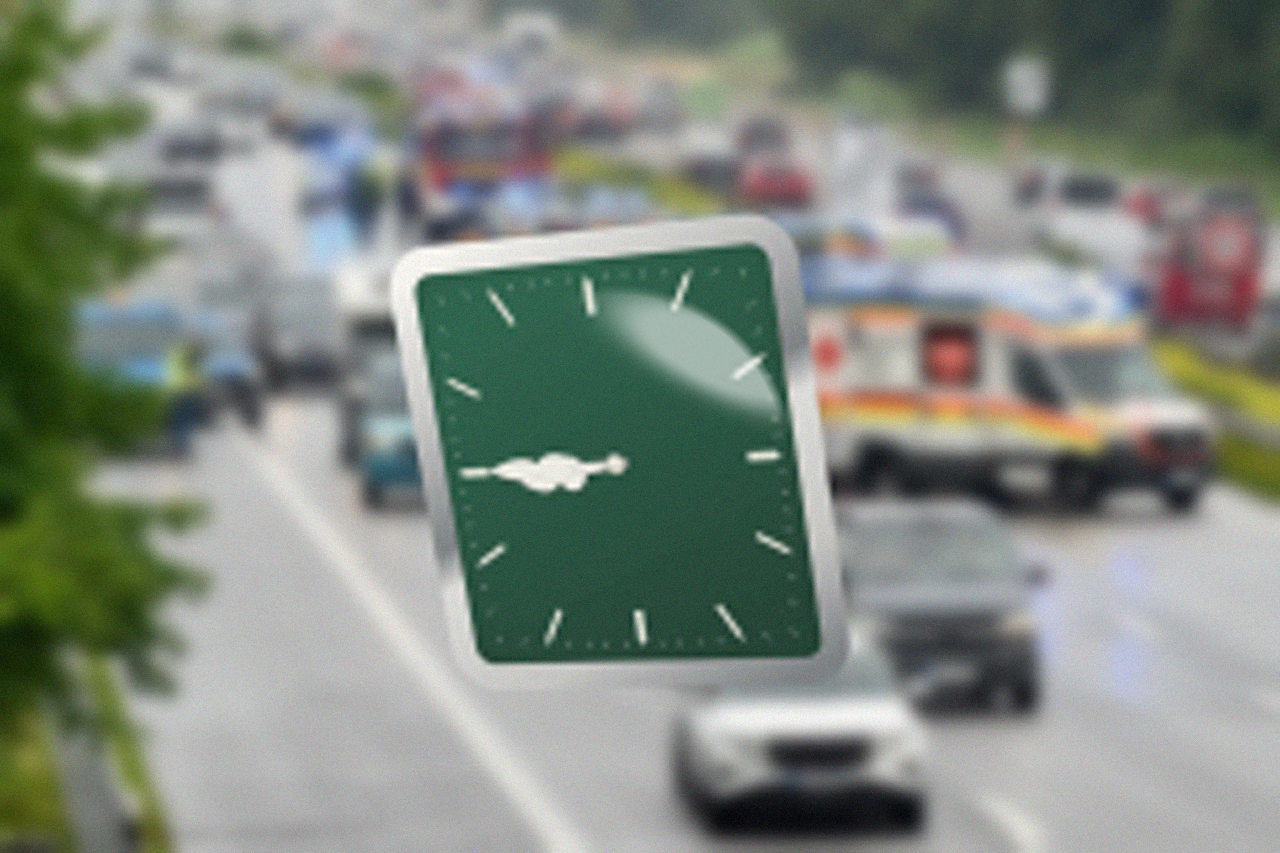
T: 8 h 45 min
